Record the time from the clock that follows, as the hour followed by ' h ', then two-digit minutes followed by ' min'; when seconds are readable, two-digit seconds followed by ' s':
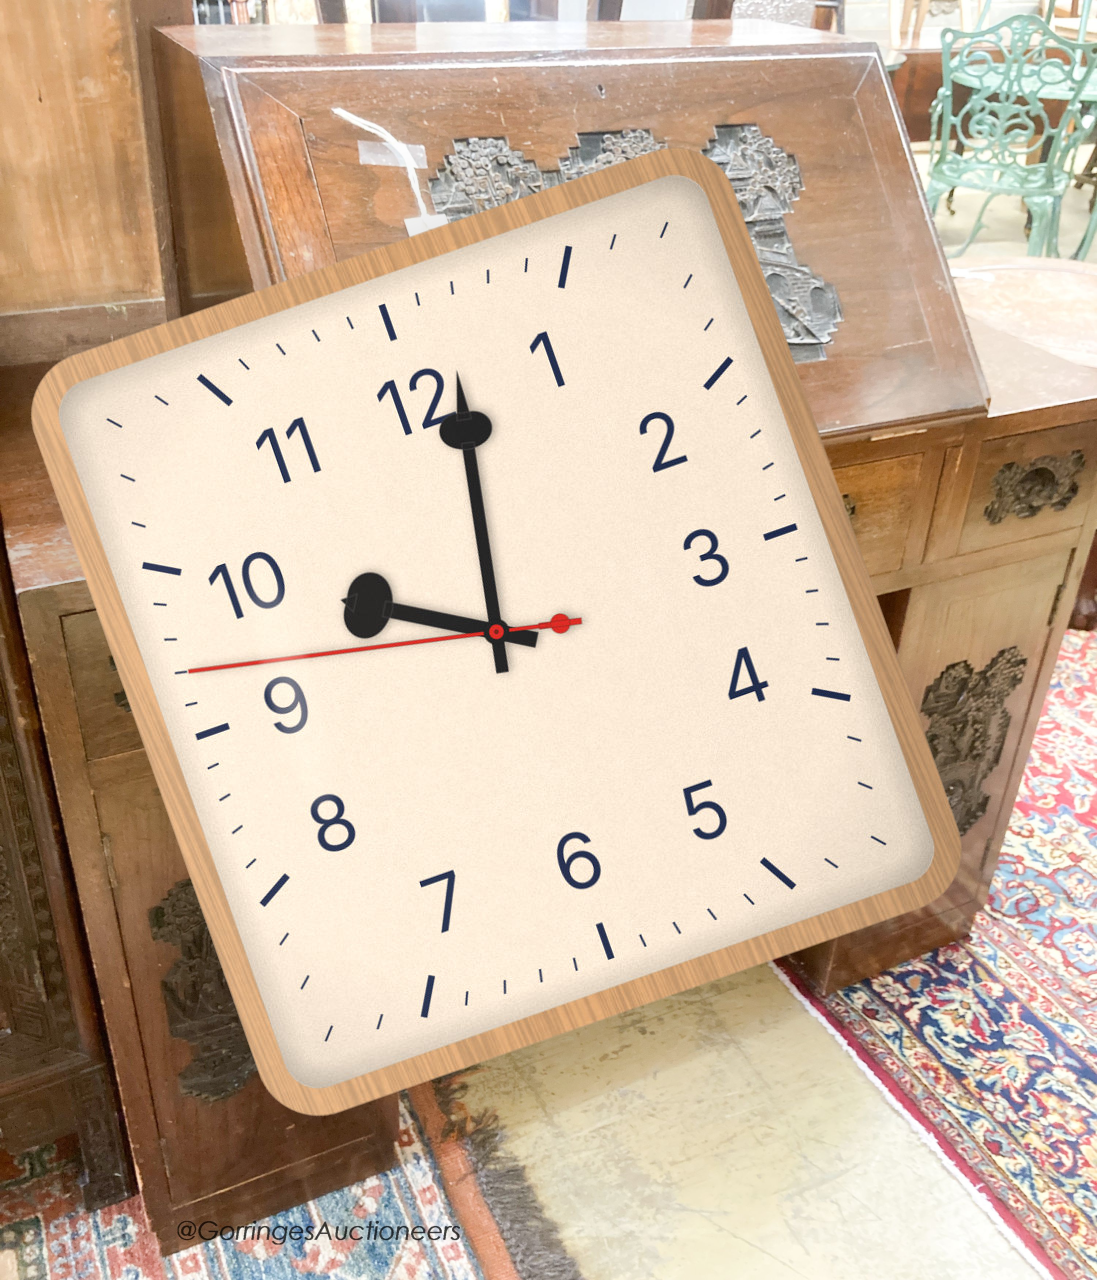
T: 10 h 01 min 47 s
